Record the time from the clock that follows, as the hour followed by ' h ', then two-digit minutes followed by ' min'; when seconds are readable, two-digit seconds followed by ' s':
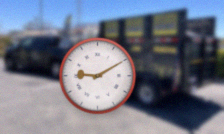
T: 9 h 10 min
